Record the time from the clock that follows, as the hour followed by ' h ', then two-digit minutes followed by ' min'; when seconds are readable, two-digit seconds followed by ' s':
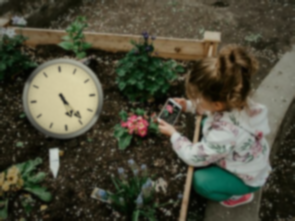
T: 5 h 24 min
